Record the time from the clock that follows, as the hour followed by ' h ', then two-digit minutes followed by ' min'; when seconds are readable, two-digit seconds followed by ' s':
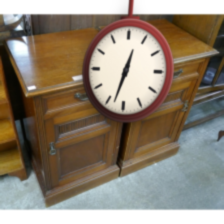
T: 12 h 33 min
